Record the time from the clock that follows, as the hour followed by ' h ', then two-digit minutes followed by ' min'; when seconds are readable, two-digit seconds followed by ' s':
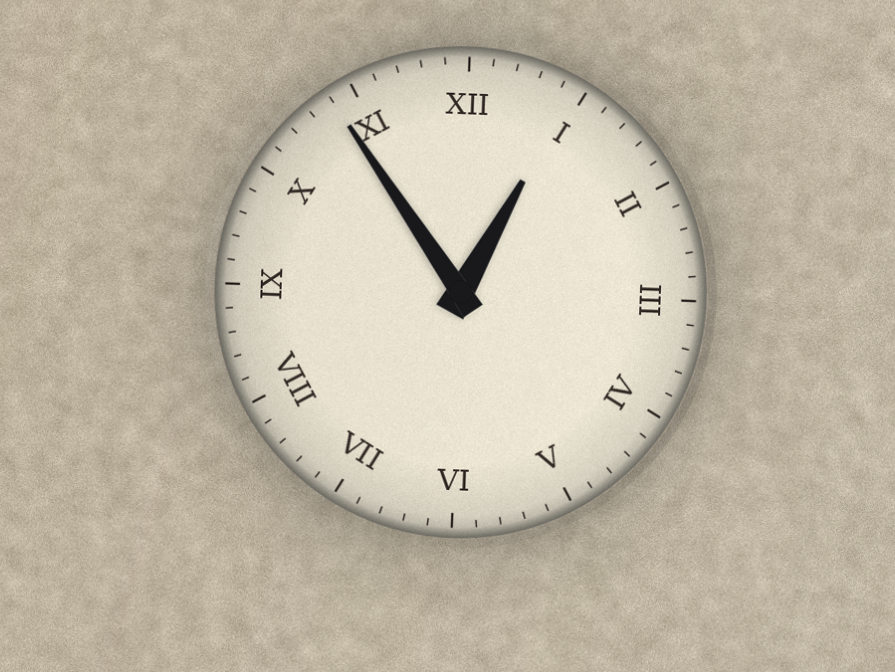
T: 12 h 54 min
